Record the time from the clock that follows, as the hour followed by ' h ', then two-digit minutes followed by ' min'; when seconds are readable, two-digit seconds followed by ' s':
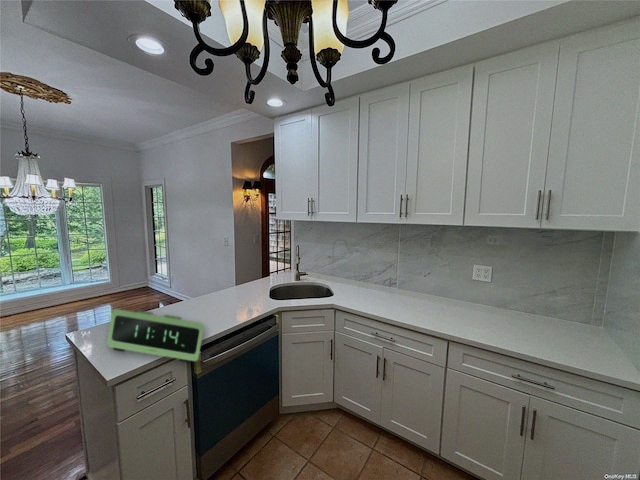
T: 11 h 14 min
